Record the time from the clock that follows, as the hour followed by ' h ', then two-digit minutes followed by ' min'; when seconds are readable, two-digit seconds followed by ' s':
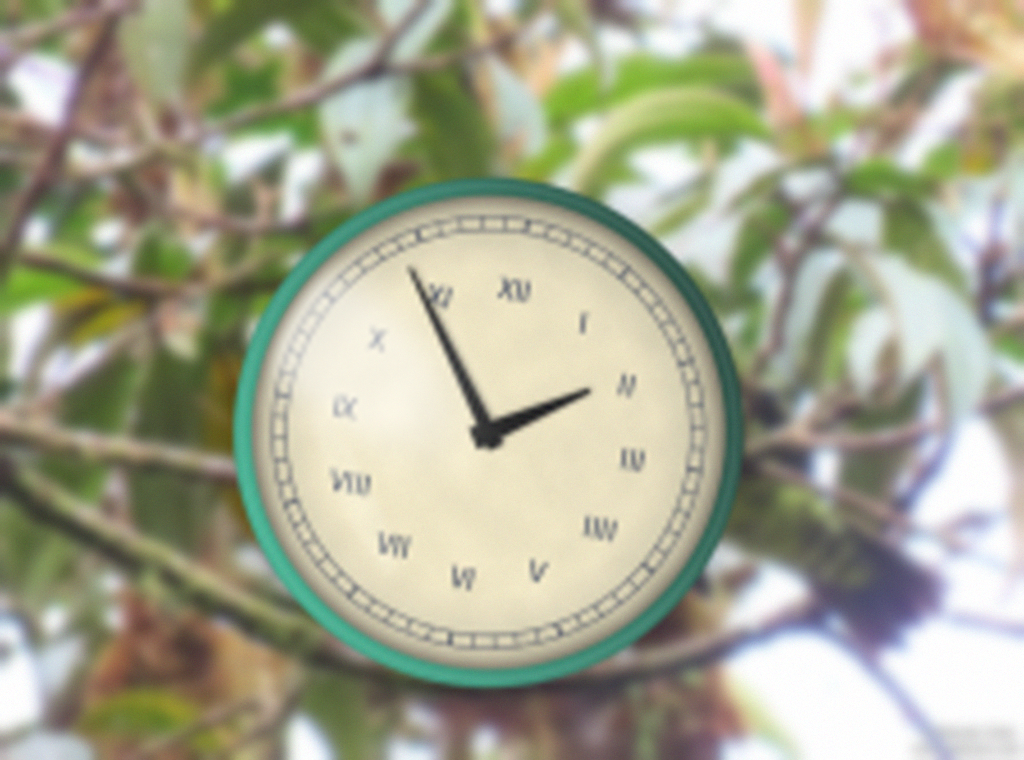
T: 1 h 54 min
